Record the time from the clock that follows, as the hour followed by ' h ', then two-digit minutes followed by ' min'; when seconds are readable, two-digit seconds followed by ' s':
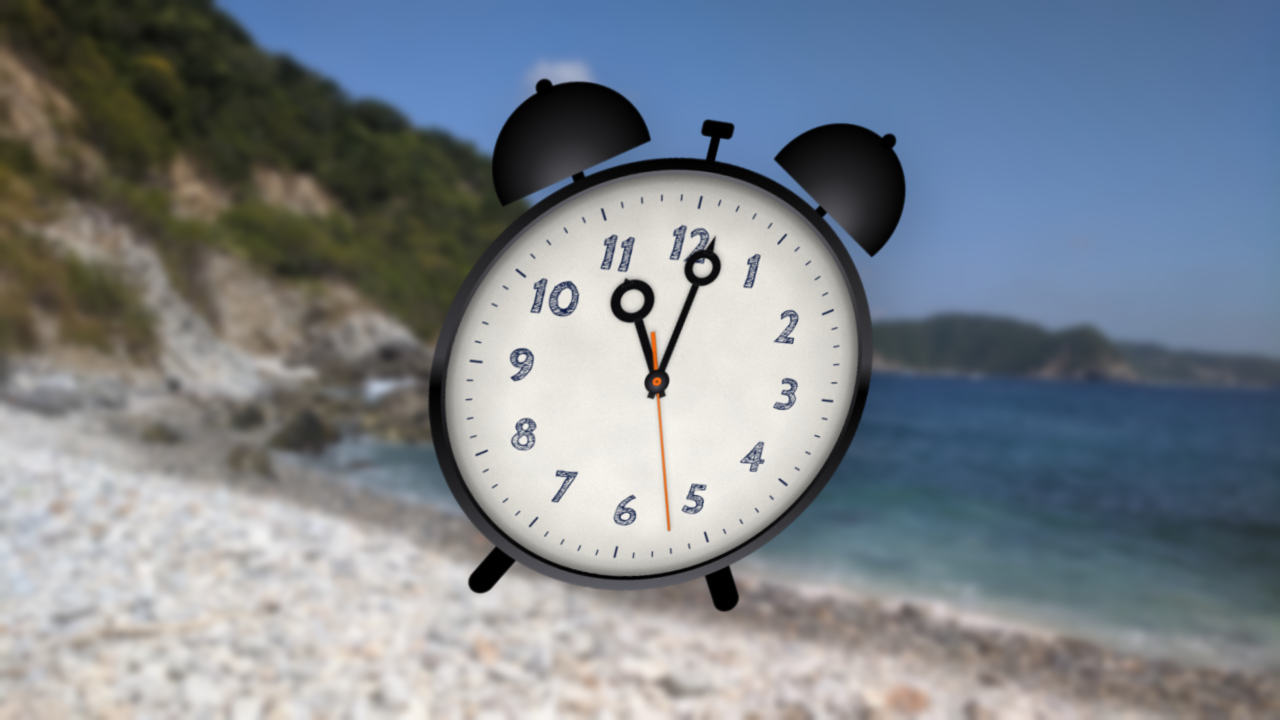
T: 11 h 01 min 27 s
